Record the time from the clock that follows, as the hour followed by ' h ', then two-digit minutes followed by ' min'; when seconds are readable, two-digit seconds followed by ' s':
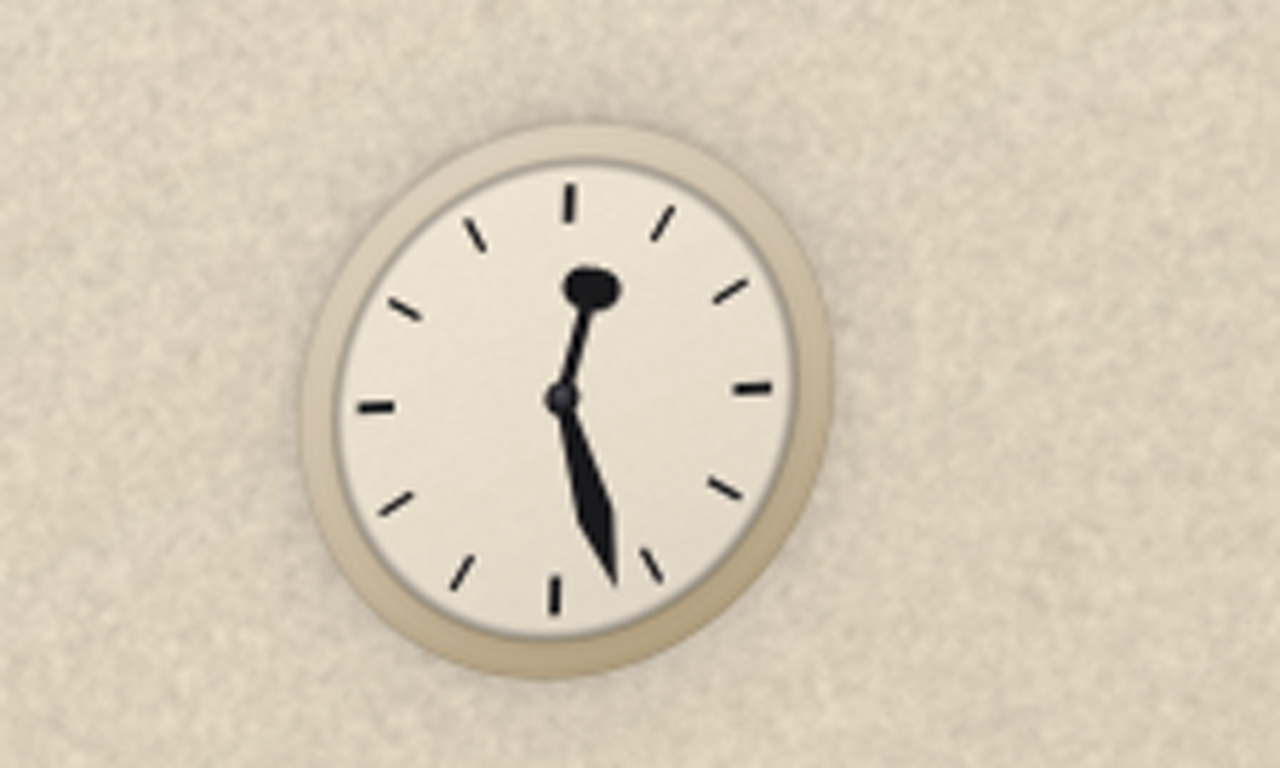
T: 12 h 27 min
